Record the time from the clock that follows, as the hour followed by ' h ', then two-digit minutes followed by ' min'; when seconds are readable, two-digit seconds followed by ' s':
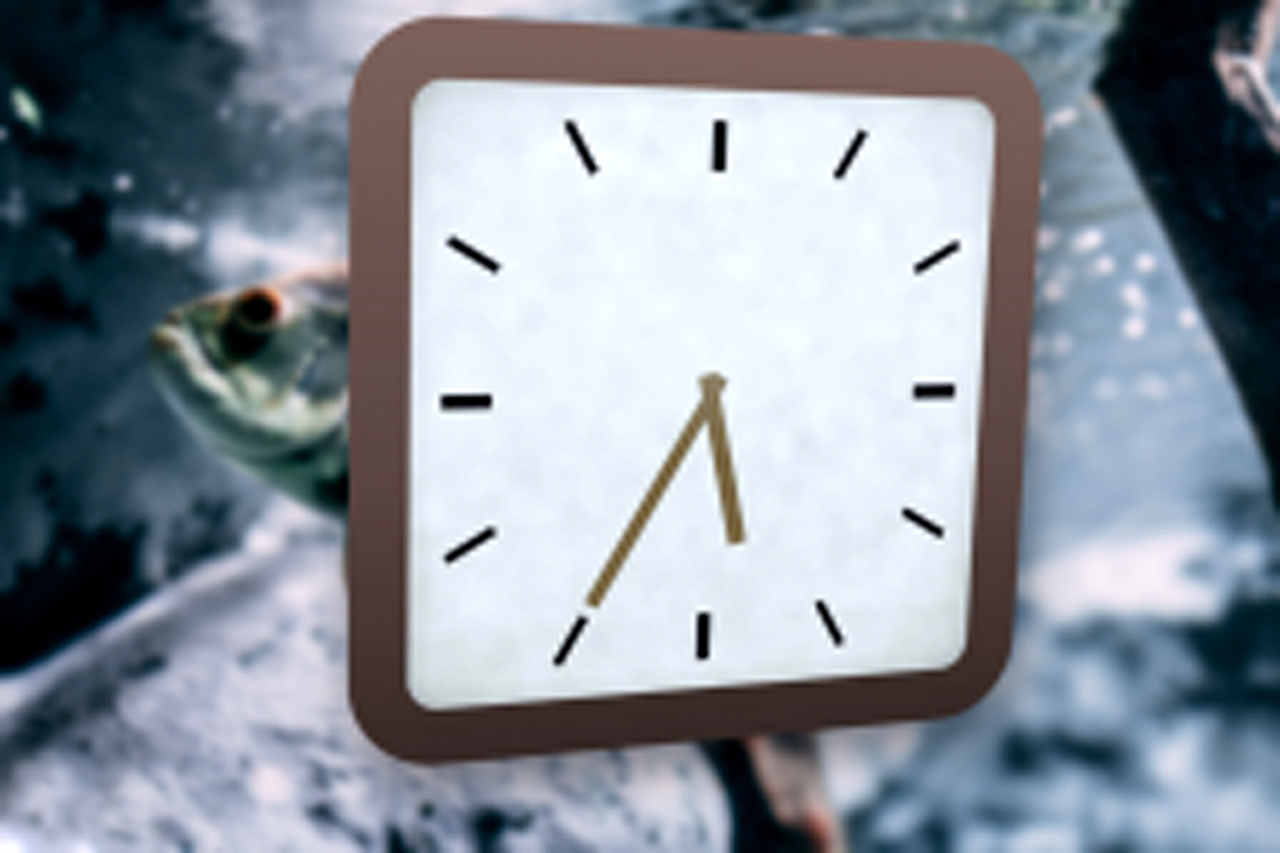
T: 5 h 35 min
